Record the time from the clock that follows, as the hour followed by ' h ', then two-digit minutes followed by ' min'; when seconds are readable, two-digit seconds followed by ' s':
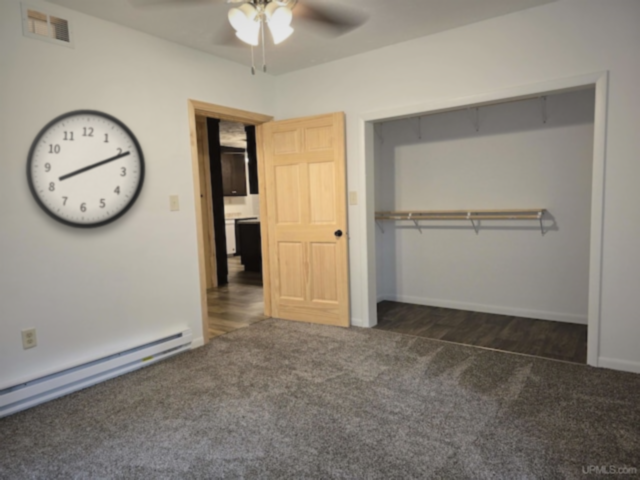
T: 8 h 11 min
